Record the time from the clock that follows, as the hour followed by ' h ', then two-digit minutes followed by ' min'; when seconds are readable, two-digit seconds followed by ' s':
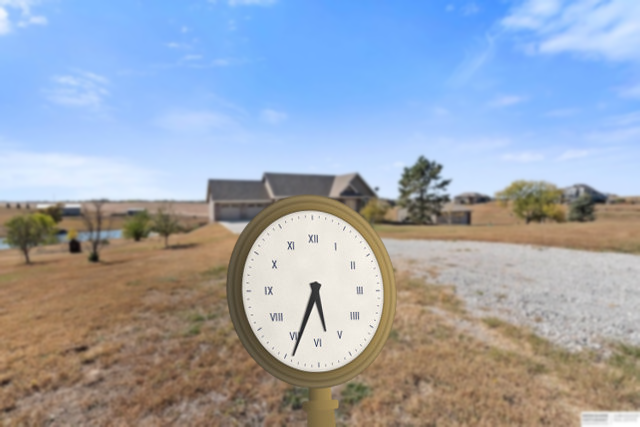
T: 5 h 34 min
